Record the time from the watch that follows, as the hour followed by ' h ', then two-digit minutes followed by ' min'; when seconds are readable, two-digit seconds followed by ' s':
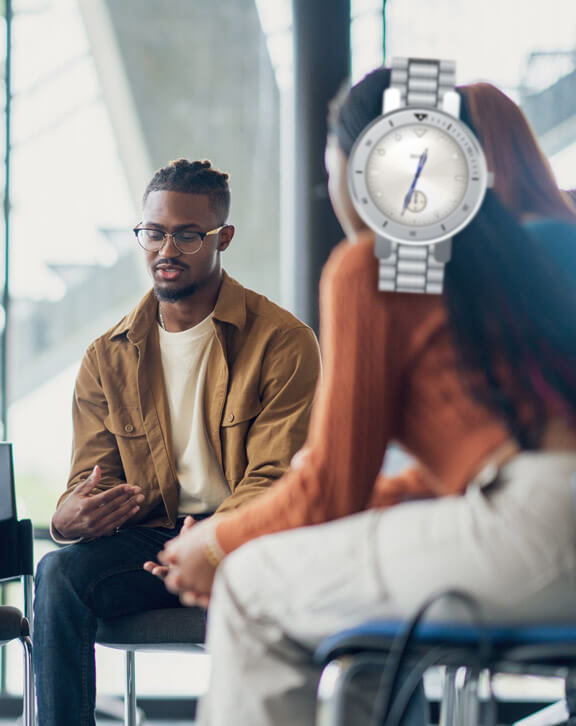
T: 12 h 33 min
